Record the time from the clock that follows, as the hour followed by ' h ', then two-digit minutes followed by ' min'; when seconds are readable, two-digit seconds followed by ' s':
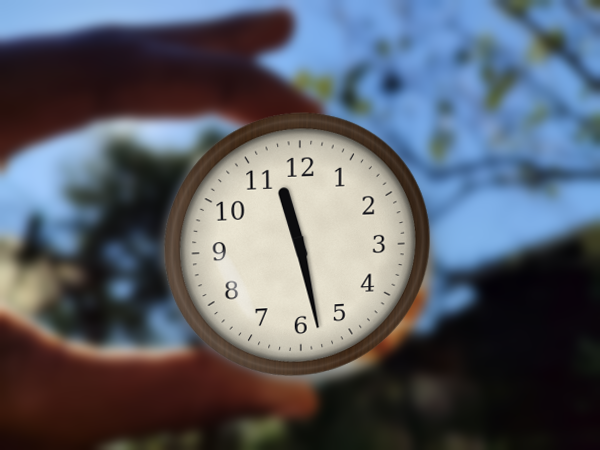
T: 11 h 28 min
